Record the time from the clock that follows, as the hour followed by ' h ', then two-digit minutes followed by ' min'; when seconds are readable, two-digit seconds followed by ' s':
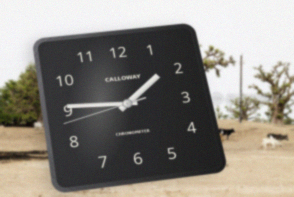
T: 1 h 45 min 43 s
